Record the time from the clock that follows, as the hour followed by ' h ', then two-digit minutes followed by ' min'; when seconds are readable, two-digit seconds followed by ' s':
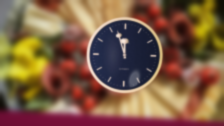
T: 11 h 57 min
